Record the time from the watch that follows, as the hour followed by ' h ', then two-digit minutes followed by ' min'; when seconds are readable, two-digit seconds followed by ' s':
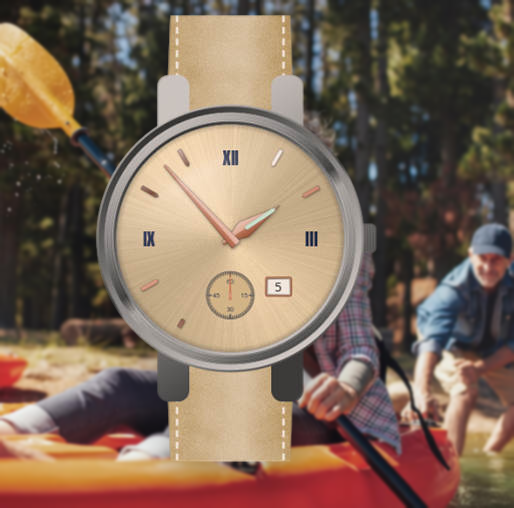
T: 1 h 53 min
